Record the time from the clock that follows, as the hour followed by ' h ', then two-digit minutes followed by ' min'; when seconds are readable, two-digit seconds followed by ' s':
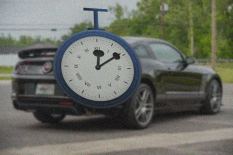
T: 12 h 09 min
